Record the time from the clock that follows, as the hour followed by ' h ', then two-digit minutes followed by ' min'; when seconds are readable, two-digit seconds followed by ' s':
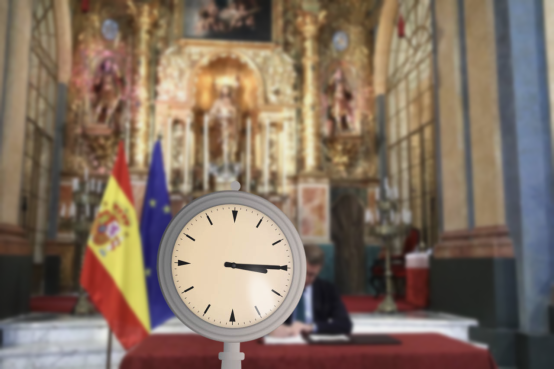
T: 3 h 15 min
